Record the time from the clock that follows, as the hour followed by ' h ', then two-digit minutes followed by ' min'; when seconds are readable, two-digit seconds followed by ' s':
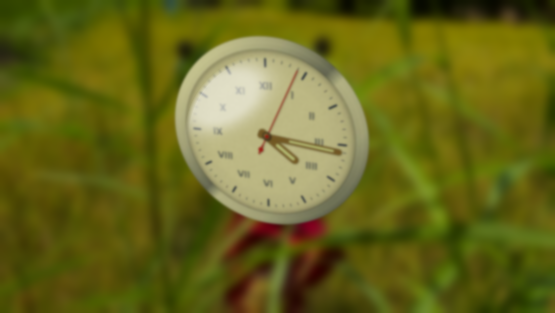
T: 4 h 16 min 04 s
